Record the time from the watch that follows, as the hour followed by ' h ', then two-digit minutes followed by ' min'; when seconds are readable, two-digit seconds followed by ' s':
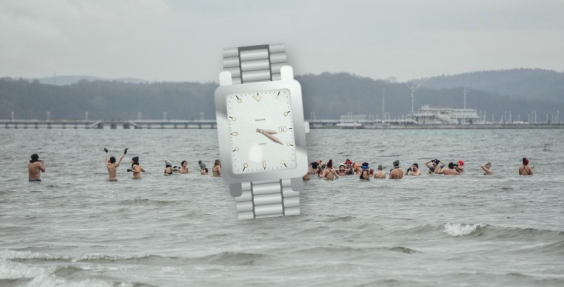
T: 3 h 21 min
